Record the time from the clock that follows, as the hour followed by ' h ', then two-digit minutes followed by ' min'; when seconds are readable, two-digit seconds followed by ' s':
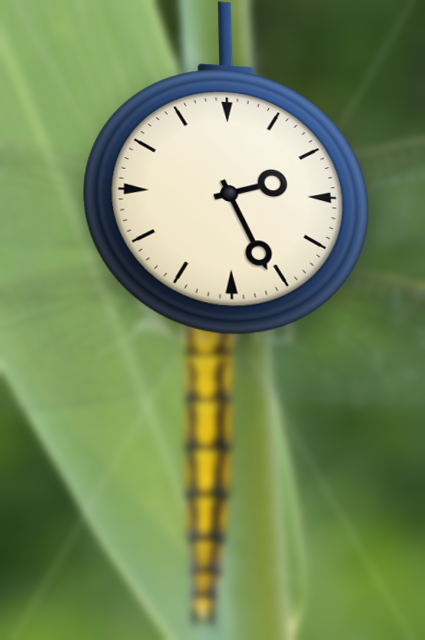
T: 2 h 26 min
